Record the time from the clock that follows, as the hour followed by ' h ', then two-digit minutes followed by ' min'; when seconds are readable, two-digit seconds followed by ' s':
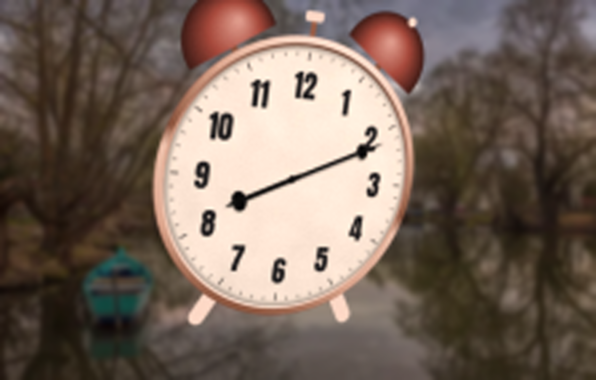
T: 8 h 11 min
